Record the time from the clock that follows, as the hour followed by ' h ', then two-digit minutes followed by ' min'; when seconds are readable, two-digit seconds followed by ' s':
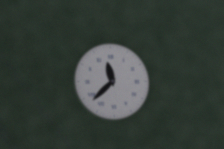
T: 11 h 38 min
